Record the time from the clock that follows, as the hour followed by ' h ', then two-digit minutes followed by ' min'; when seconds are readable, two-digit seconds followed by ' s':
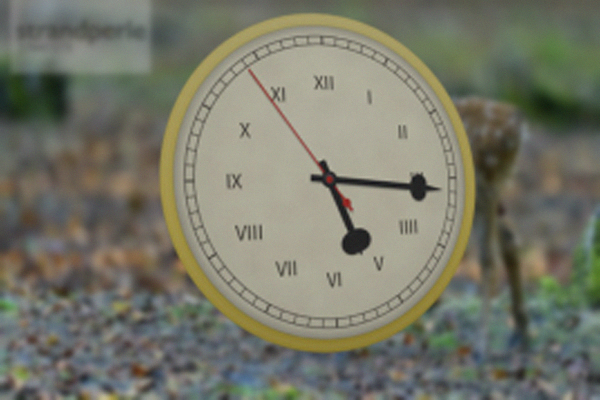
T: 5 h 15 min 54 s
